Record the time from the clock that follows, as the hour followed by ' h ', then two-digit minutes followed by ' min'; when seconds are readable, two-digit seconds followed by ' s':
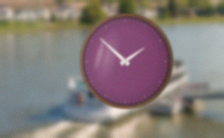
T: 1 h 52 min
